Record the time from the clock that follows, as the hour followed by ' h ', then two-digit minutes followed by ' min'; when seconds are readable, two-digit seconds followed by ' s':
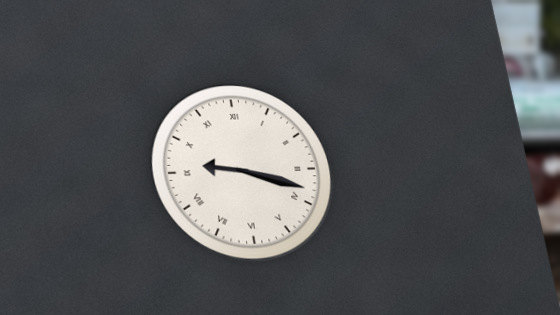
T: 9 h 18 min
